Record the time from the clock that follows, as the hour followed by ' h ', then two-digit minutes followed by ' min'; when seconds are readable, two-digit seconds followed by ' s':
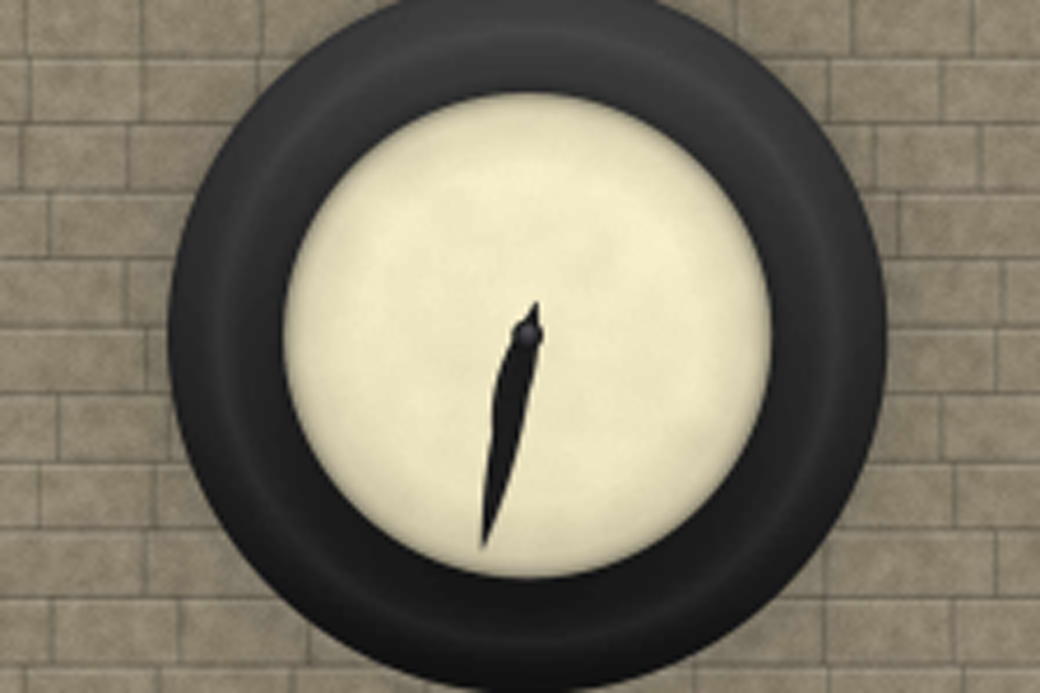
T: 6 h 32 min
